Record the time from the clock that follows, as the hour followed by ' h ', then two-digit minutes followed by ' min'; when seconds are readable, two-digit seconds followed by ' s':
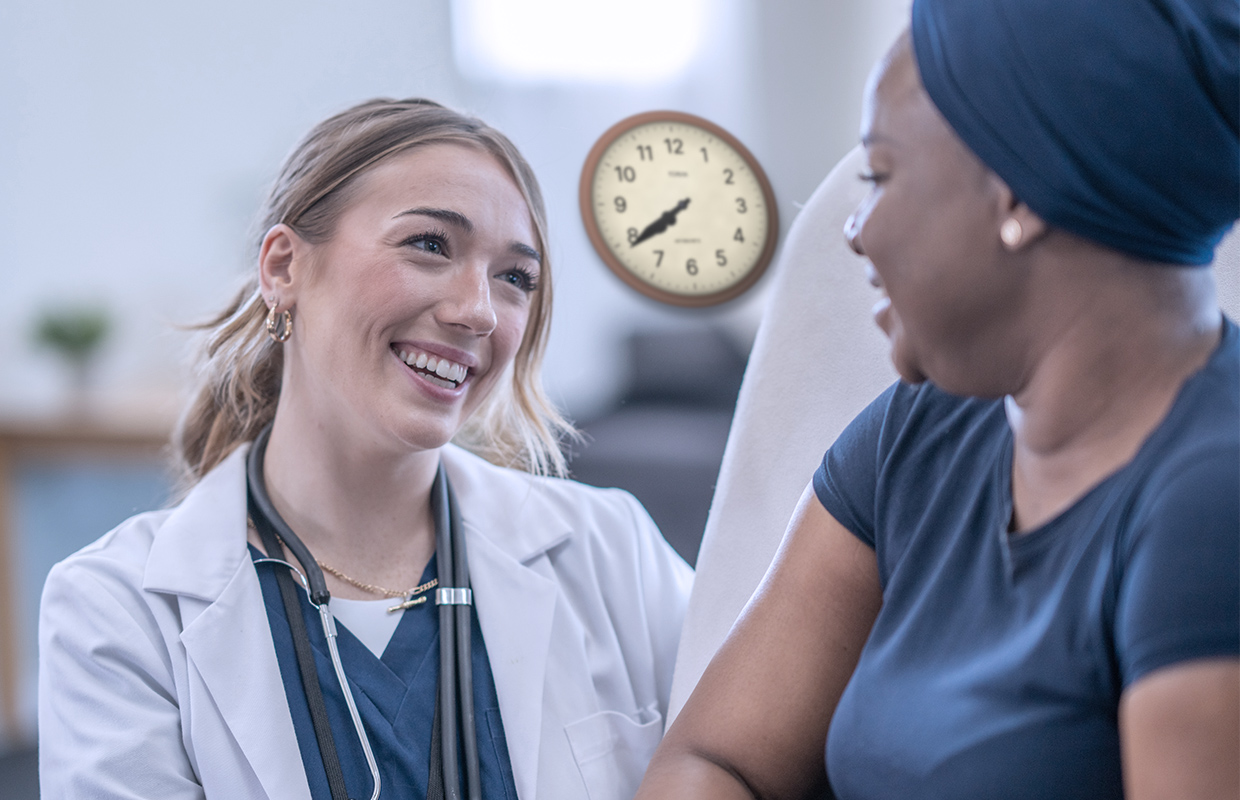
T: 7 h 39 min
